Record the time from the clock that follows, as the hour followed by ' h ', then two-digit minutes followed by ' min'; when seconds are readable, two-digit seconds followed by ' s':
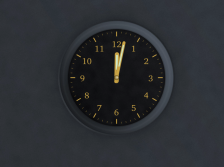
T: 12 h 02 min
